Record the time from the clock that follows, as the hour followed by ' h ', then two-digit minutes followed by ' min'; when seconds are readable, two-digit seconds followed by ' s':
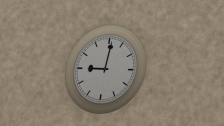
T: 9 h 01 min
